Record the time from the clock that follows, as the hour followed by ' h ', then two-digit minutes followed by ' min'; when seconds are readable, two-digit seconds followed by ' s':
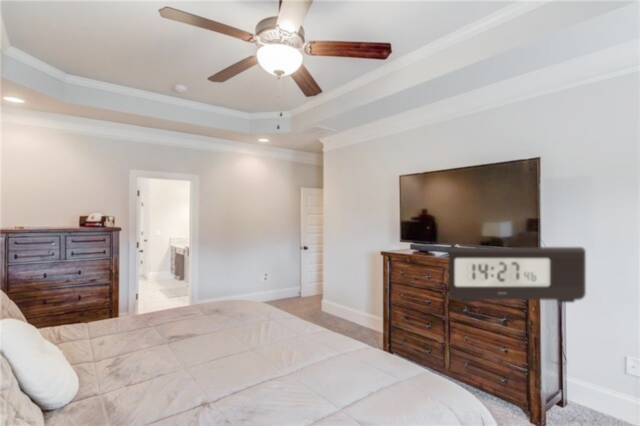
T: 14 h 27 min 46 s
